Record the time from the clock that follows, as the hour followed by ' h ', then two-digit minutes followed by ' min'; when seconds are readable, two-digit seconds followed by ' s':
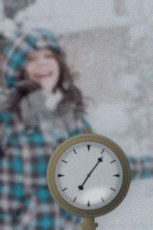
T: 7 h 06 min
